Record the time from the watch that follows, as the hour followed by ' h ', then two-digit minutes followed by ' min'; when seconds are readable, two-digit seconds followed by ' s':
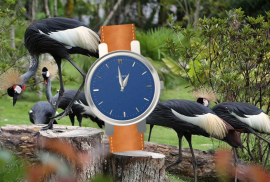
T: 12 h 59 min
